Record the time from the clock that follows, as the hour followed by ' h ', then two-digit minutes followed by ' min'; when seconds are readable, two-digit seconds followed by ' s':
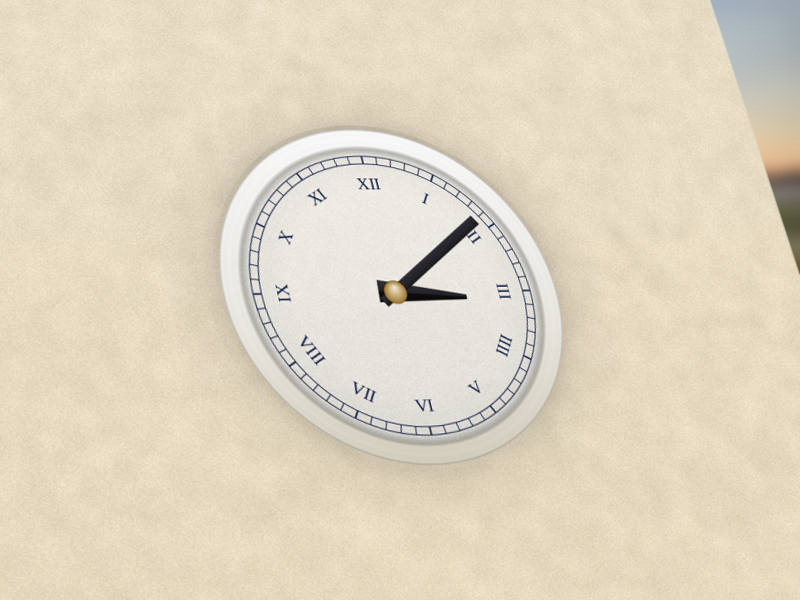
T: 3 h 09 min
